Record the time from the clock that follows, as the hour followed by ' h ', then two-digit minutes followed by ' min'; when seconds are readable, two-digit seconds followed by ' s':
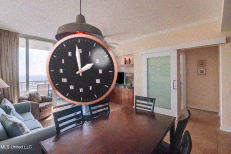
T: 1 h 59 min
